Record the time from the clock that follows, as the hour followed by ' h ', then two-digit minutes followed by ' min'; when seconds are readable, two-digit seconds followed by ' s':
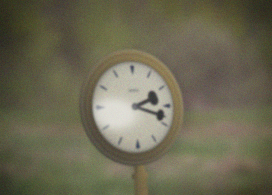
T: 2 h 18 min
